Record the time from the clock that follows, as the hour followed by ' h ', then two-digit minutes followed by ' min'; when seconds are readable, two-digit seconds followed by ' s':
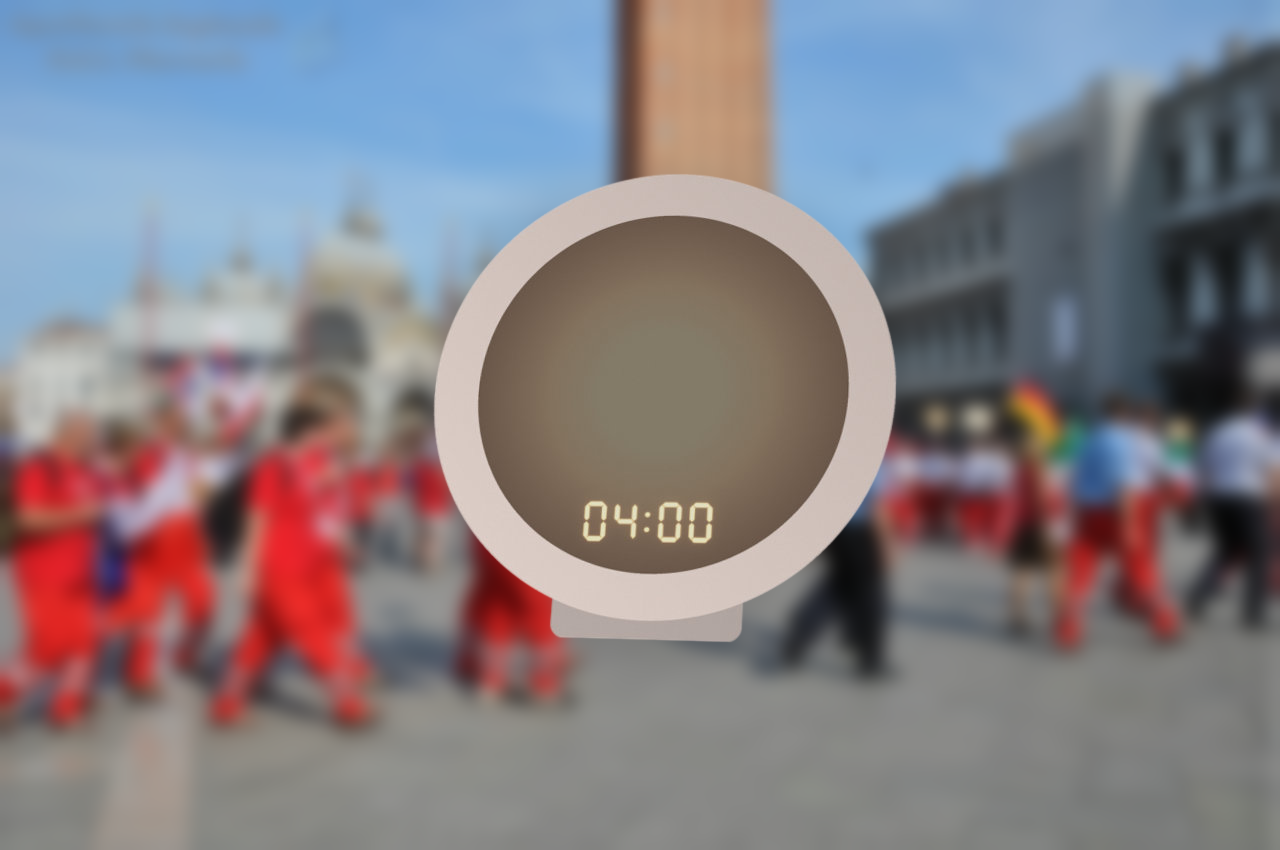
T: 4 h 00 min
